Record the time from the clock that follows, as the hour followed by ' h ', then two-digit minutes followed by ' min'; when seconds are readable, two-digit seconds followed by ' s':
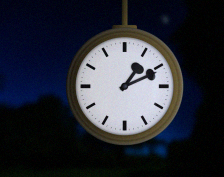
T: 1 h 11 min
